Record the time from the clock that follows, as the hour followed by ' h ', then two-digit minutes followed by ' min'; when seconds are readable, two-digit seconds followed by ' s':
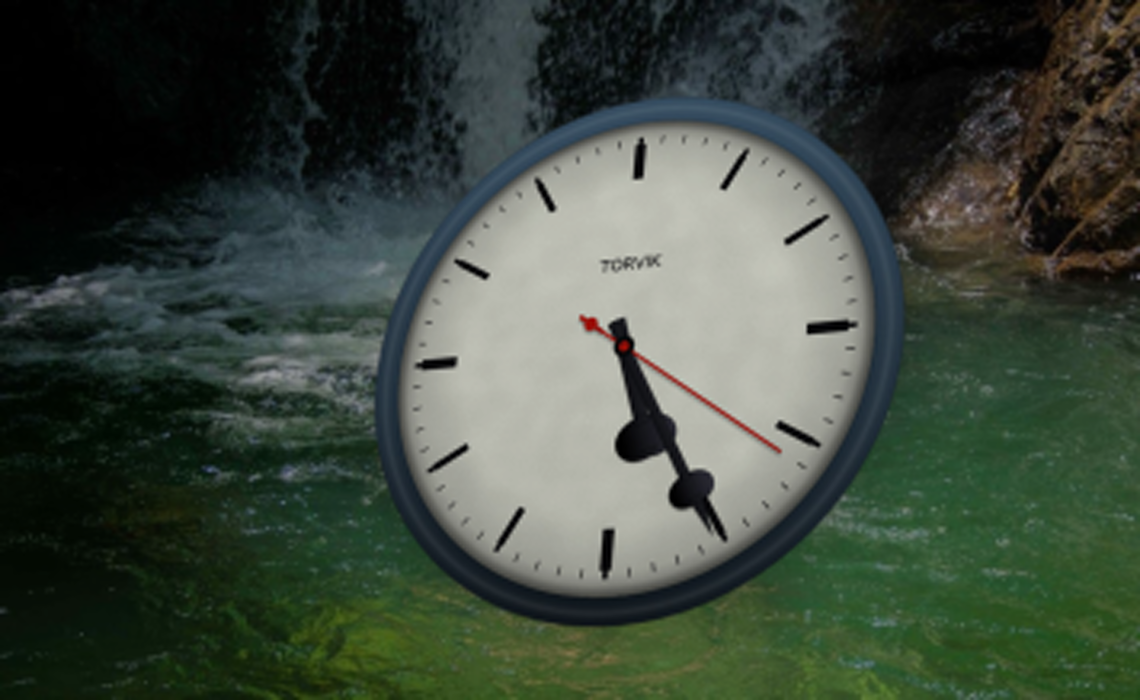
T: 5 h 25 min 21 s
